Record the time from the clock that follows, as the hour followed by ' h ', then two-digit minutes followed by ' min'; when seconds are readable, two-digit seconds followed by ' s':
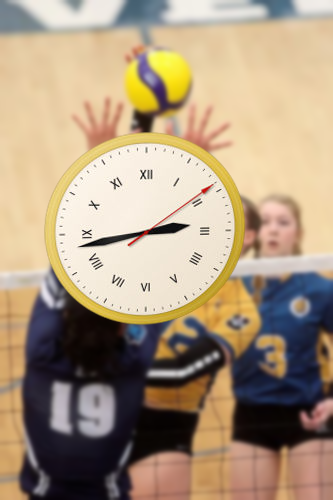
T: 2 h 43 min 09 s
